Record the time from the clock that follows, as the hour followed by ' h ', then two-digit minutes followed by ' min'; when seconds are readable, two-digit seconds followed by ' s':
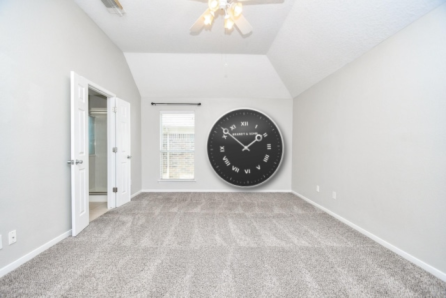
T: 1 h 52 min
